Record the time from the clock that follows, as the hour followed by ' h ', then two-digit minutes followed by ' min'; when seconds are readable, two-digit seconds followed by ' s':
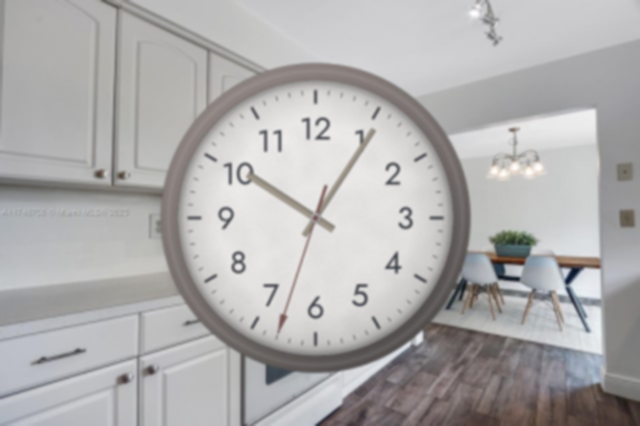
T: 10 h 05 min 33 s
